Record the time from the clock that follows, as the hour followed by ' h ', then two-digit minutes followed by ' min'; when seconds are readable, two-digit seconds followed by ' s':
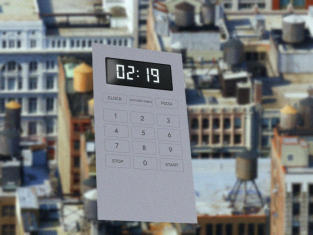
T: 2 h 19 min
